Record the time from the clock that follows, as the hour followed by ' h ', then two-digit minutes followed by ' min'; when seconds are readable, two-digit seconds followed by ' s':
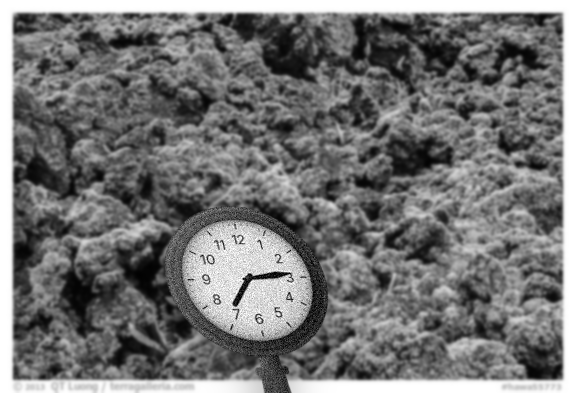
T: 7 h 14 min
